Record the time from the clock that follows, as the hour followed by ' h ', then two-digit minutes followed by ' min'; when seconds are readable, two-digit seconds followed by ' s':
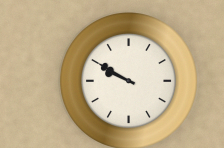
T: 9 h 50 min
